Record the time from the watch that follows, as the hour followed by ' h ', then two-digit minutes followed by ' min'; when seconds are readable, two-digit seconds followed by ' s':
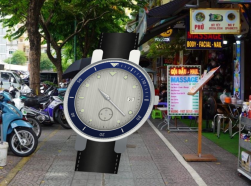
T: 10 h 22 min
